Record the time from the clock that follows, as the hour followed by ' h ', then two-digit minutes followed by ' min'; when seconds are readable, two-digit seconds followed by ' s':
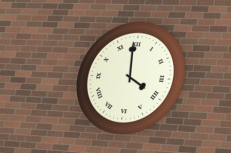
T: 3 h 59 min
